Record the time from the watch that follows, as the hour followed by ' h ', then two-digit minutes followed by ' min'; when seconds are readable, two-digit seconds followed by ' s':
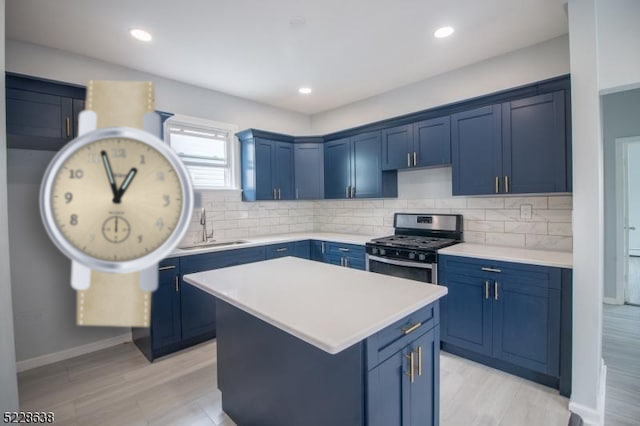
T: 12 h 57 min
